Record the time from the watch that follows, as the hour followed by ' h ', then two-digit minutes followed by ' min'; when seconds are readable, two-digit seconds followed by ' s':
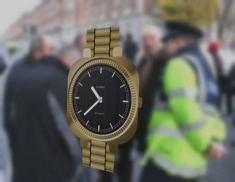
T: 10 h 38 min
